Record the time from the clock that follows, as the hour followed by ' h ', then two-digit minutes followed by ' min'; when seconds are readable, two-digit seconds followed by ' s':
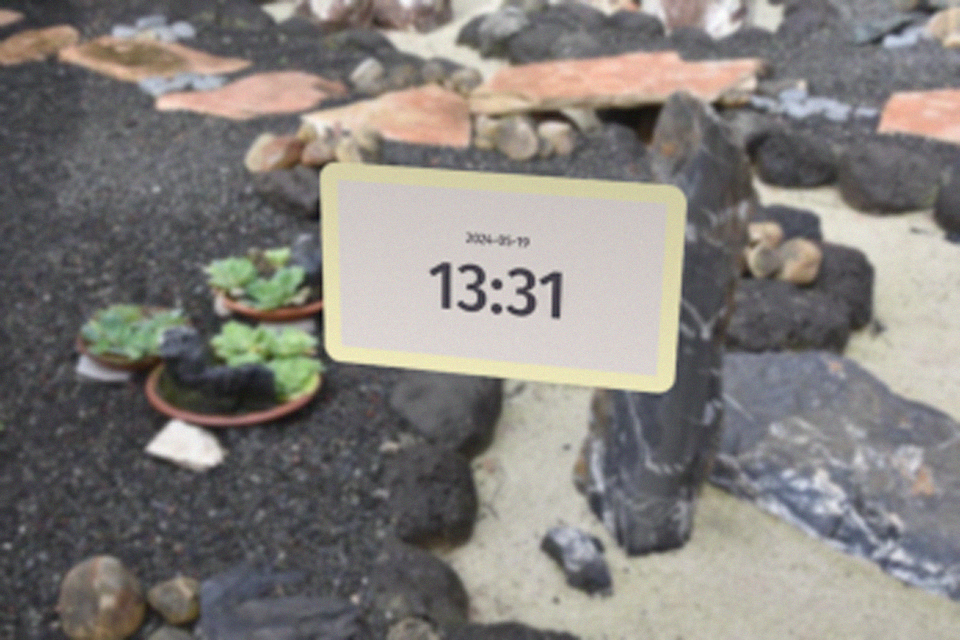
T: 13 h 31 min
